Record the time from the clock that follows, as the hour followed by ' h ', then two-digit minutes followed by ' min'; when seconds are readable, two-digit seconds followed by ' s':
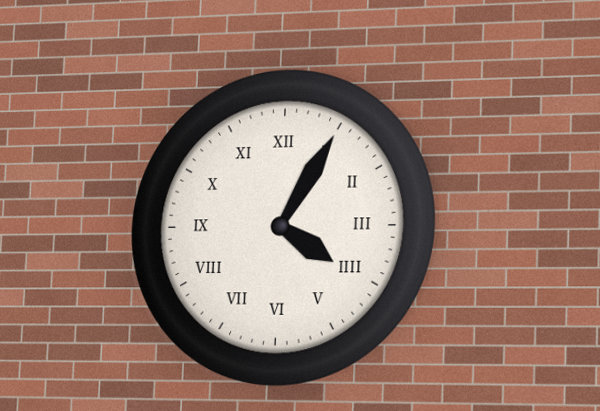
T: 4 h 05 min
